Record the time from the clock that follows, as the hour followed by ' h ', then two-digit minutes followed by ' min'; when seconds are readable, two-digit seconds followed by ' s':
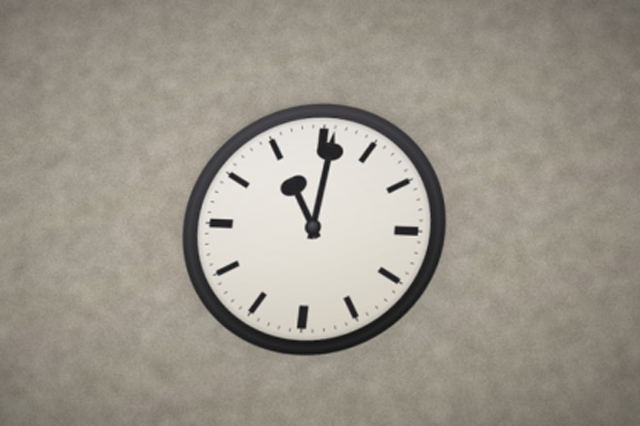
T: 11 h 01 min
